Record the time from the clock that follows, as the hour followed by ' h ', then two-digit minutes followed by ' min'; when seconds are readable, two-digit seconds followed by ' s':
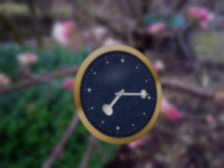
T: 7 h 14 min
